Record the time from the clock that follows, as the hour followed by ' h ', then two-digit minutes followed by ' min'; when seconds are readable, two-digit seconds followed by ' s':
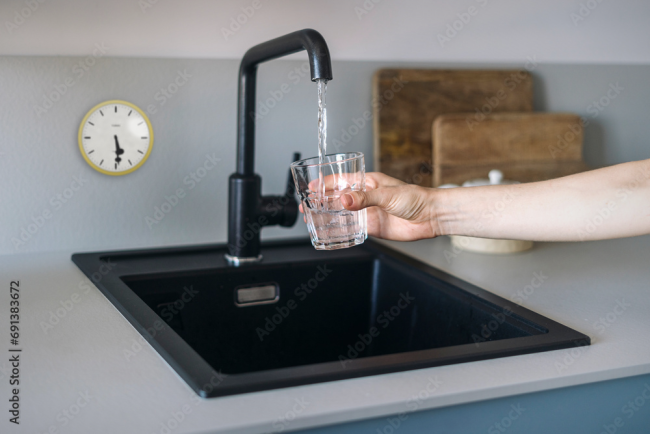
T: 5 h 29 min
